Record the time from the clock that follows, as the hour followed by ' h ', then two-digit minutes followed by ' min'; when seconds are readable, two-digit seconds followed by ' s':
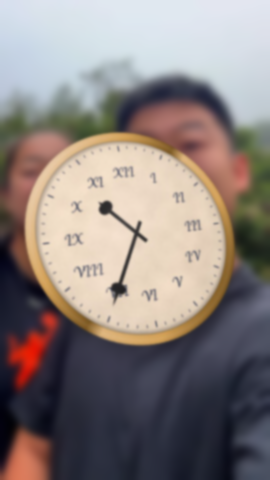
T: 10 h 35 min
